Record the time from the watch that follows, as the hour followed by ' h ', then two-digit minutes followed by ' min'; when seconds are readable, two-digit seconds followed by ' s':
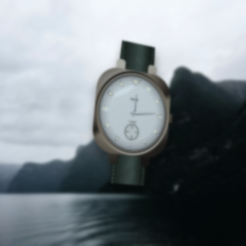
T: 12 h 14 min
